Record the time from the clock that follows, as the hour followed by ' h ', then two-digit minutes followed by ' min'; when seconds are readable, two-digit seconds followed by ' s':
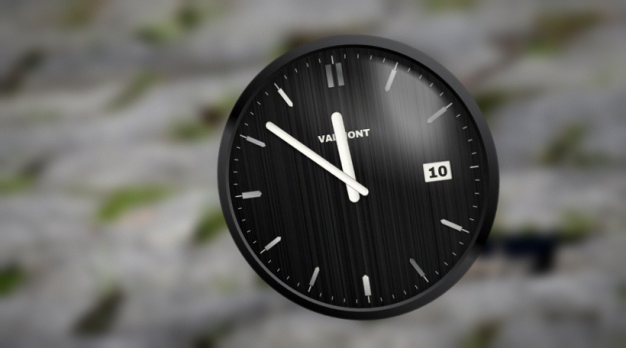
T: 11 h 52 min
